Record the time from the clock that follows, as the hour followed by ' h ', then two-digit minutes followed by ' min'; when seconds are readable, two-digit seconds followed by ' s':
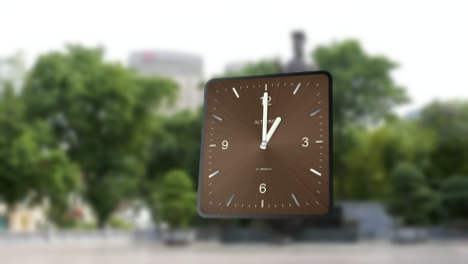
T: 1 h 00 min
